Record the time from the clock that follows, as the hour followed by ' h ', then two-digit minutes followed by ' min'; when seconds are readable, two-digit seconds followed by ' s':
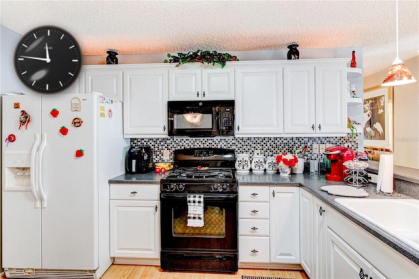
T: 11 h 46 min
